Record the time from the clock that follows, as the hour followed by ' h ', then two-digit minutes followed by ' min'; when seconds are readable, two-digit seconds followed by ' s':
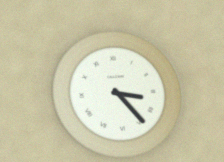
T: 3 h 24 min
